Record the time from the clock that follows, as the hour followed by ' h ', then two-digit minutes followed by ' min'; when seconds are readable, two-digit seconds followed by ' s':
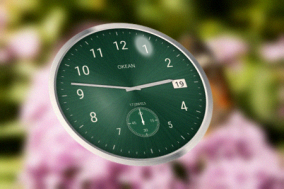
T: 2 h 47 min
